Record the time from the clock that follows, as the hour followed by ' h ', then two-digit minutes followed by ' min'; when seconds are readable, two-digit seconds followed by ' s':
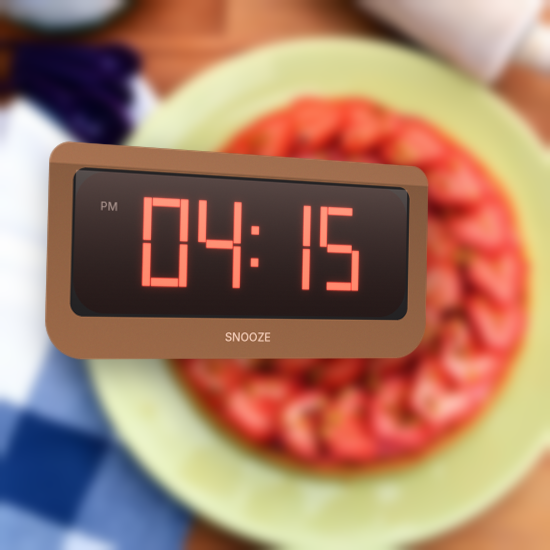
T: 4 h 15 min
